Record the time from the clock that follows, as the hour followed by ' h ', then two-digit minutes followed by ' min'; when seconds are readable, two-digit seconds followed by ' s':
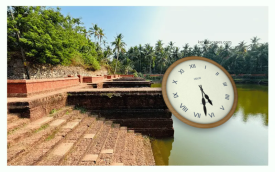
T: 5 h 32 min
